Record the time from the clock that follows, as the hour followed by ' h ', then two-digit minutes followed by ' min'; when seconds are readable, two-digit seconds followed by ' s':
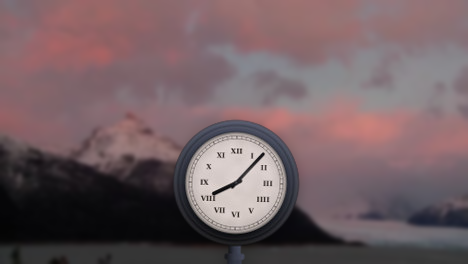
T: 8 h 07 min
